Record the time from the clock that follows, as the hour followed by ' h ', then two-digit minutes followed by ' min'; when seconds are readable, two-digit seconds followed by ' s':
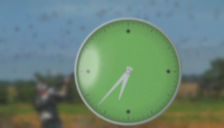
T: 6 h 37 min
